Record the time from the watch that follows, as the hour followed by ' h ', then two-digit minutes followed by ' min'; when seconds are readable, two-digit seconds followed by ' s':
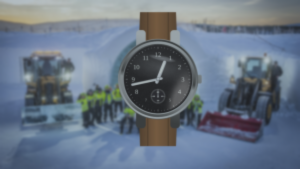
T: 12 h 43 min
